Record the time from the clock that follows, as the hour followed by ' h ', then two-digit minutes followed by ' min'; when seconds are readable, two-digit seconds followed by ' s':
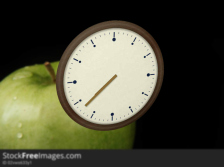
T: 7 h 38 min
